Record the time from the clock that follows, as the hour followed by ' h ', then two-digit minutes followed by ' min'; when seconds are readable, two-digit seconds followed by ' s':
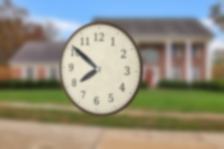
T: 7 h 51 min
